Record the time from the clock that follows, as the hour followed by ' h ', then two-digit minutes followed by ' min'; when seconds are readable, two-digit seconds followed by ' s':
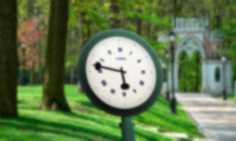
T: 5 h 47 min
